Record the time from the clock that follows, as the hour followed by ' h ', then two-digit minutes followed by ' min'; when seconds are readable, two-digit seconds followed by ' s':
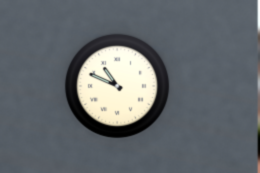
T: 10 h 49 min
